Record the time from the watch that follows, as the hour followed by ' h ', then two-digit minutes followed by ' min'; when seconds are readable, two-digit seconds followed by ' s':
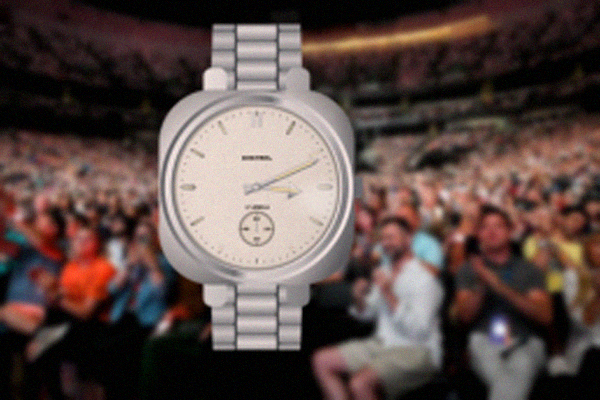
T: 3 h 11 min
